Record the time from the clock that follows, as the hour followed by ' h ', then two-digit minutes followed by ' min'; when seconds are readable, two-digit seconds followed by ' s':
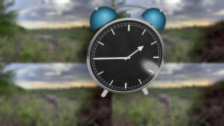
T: 1 h 45 min
